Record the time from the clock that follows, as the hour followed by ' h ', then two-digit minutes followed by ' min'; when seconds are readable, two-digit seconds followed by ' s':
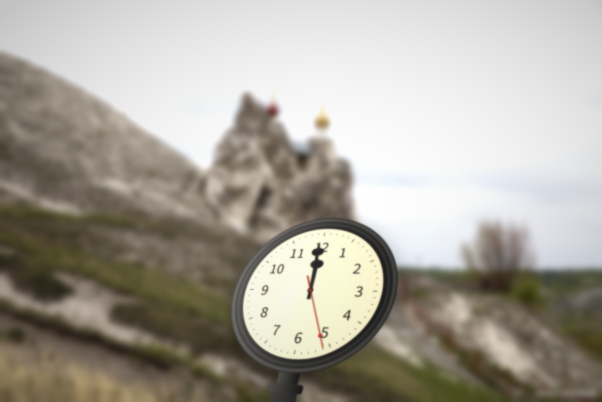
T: 11 h 59 min 26 s
